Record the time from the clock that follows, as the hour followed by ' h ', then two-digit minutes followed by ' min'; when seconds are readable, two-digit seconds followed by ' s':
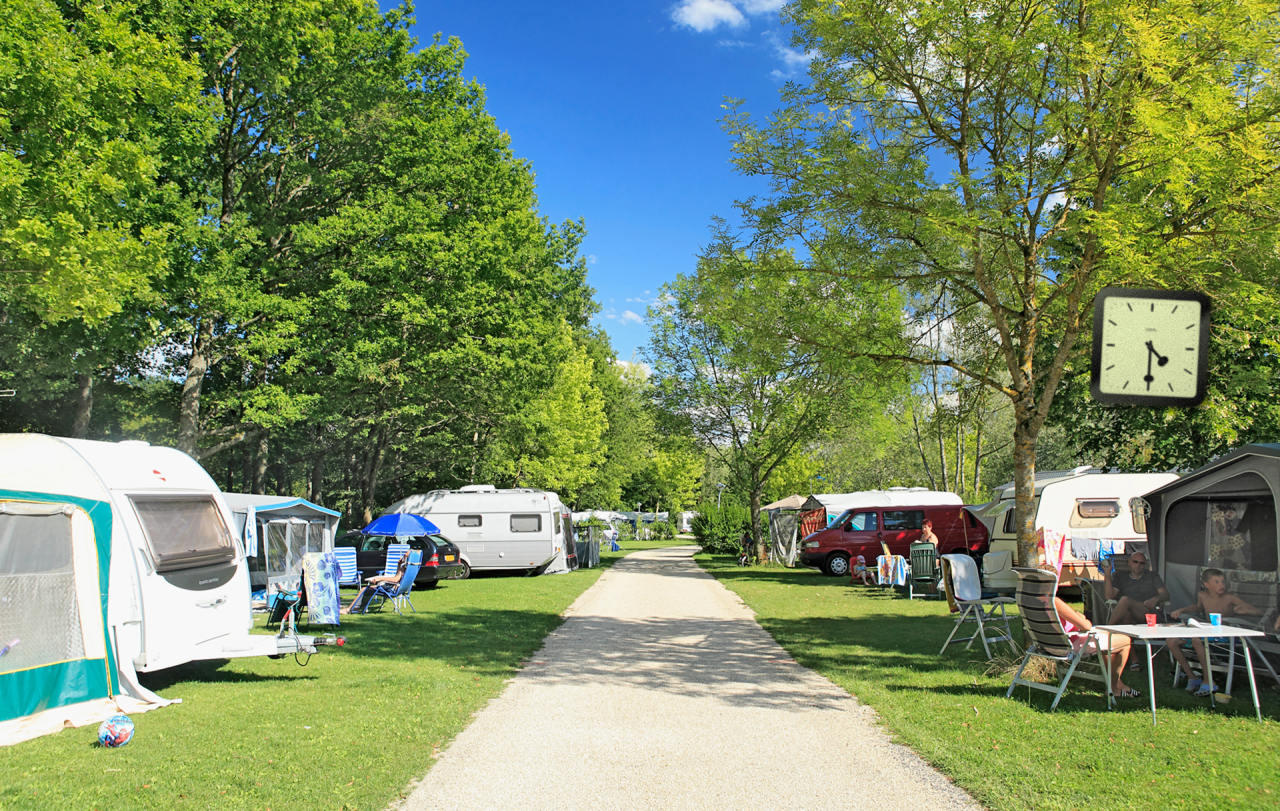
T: 4 h 30 min
